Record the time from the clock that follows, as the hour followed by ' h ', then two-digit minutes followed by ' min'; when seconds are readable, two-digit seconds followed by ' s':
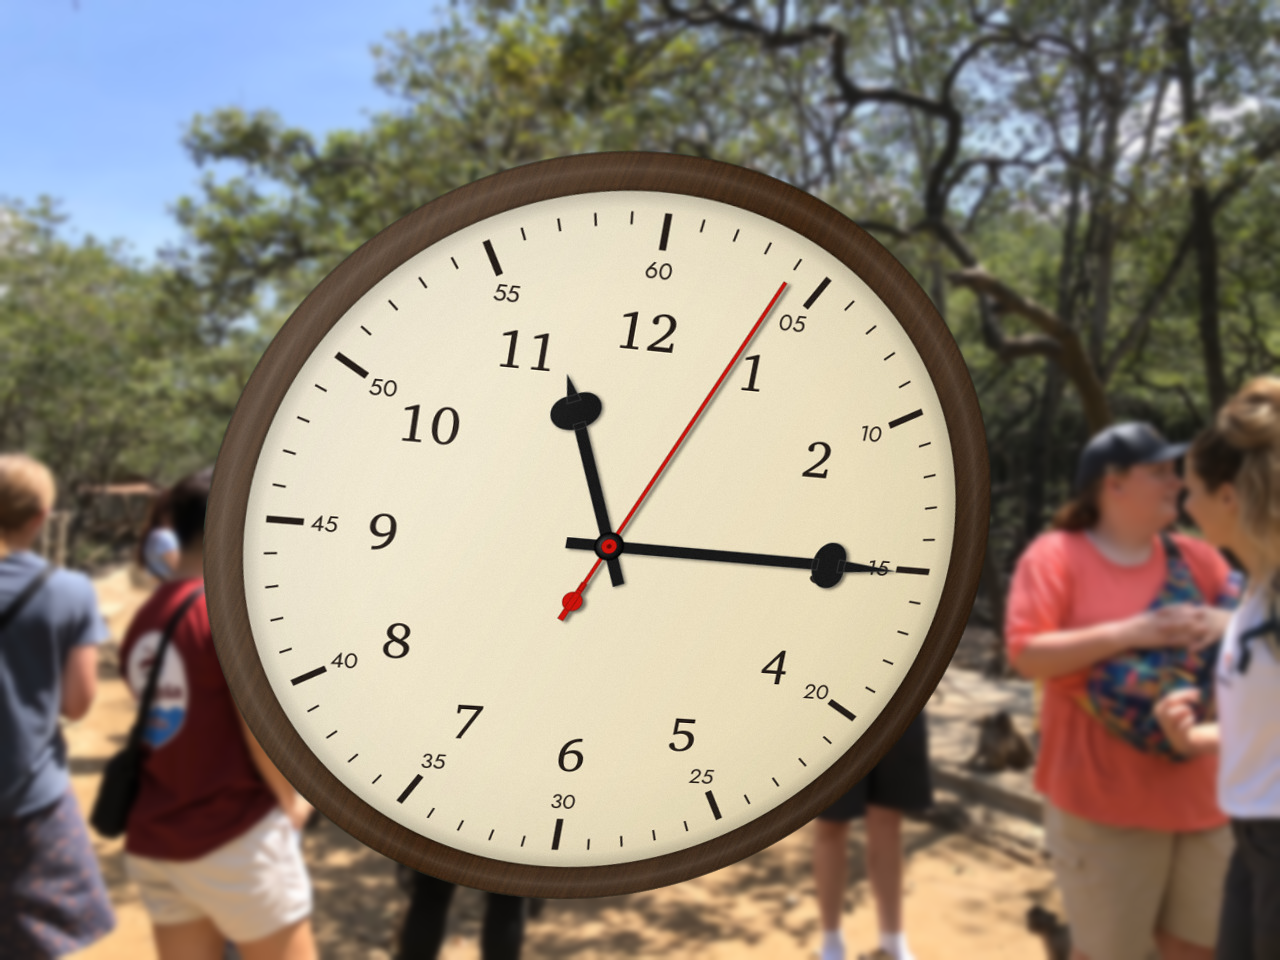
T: 11 h 15 min 04 s
